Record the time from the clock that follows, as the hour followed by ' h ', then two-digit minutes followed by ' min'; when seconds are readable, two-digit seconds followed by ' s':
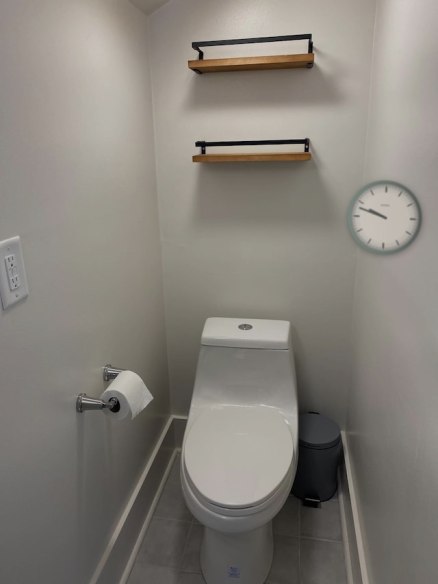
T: 9 h 48 min
